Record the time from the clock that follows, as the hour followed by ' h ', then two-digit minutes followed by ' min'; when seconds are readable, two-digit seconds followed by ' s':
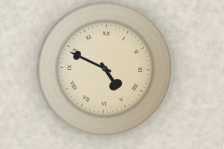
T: 4 h 49 min
